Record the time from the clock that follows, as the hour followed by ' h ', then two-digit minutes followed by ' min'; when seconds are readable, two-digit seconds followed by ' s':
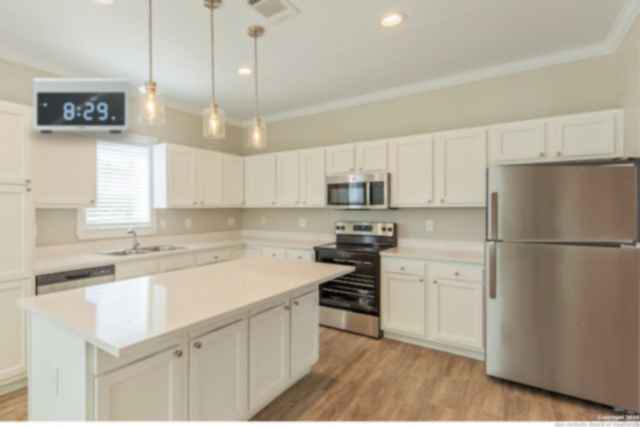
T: 8 h 29 min
